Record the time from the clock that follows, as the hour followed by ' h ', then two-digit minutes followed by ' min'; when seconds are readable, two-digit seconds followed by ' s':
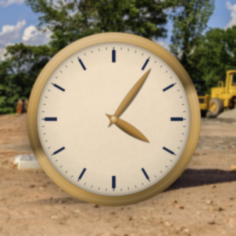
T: 4 h 06 min
